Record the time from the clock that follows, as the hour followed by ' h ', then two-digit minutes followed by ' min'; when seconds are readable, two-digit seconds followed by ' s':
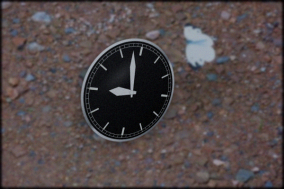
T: 8 h 58 min
